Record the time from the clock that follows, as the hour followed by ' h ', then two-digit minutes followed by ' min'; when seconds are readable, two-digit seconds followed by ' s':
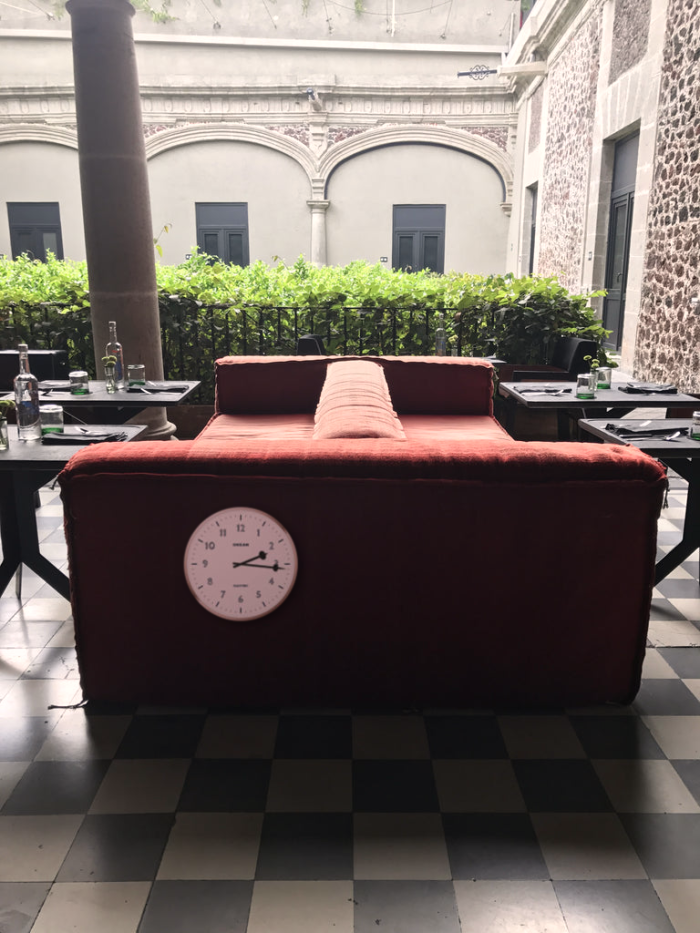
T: 2 h 16 min
